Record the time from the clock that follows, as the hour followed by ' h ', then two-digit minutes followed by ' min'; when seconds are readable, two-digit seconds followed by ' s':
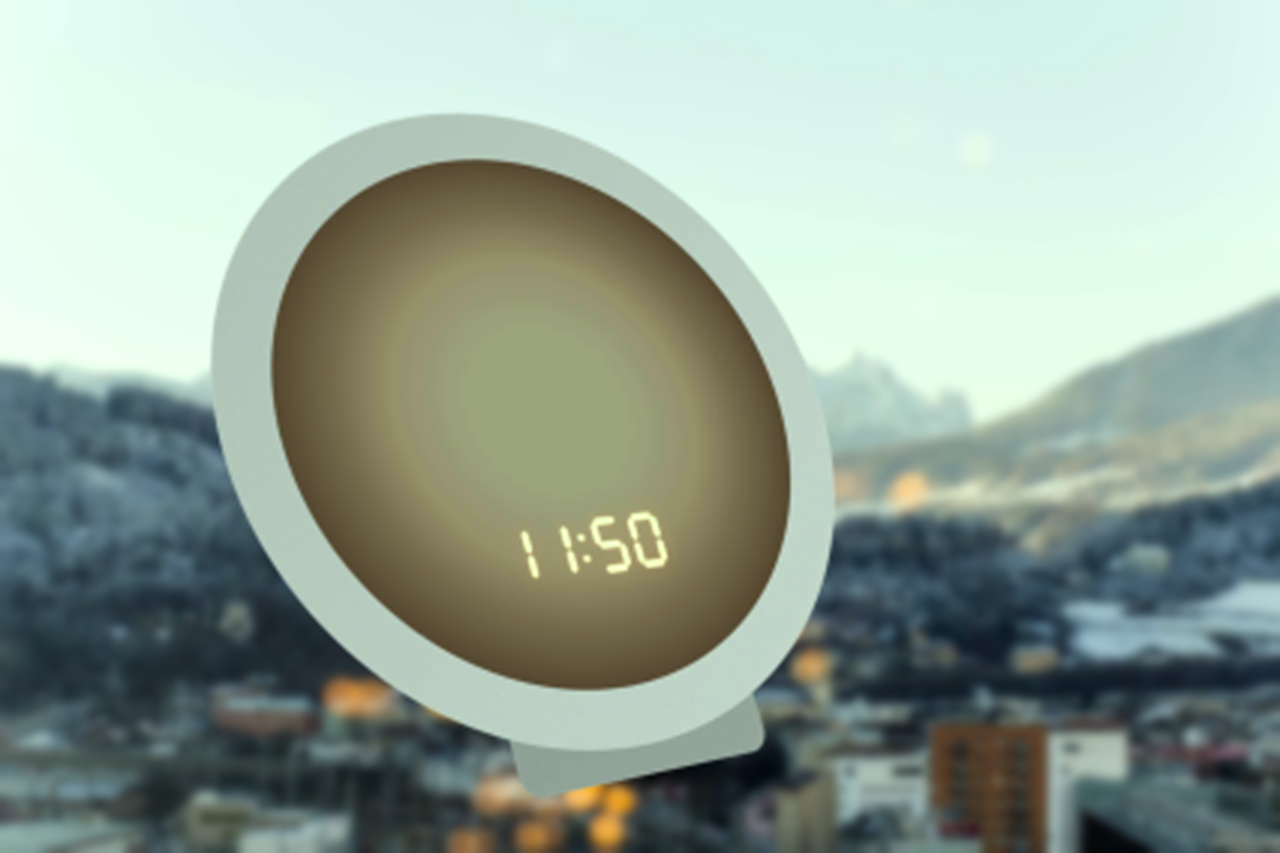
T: 11 h 50 min
